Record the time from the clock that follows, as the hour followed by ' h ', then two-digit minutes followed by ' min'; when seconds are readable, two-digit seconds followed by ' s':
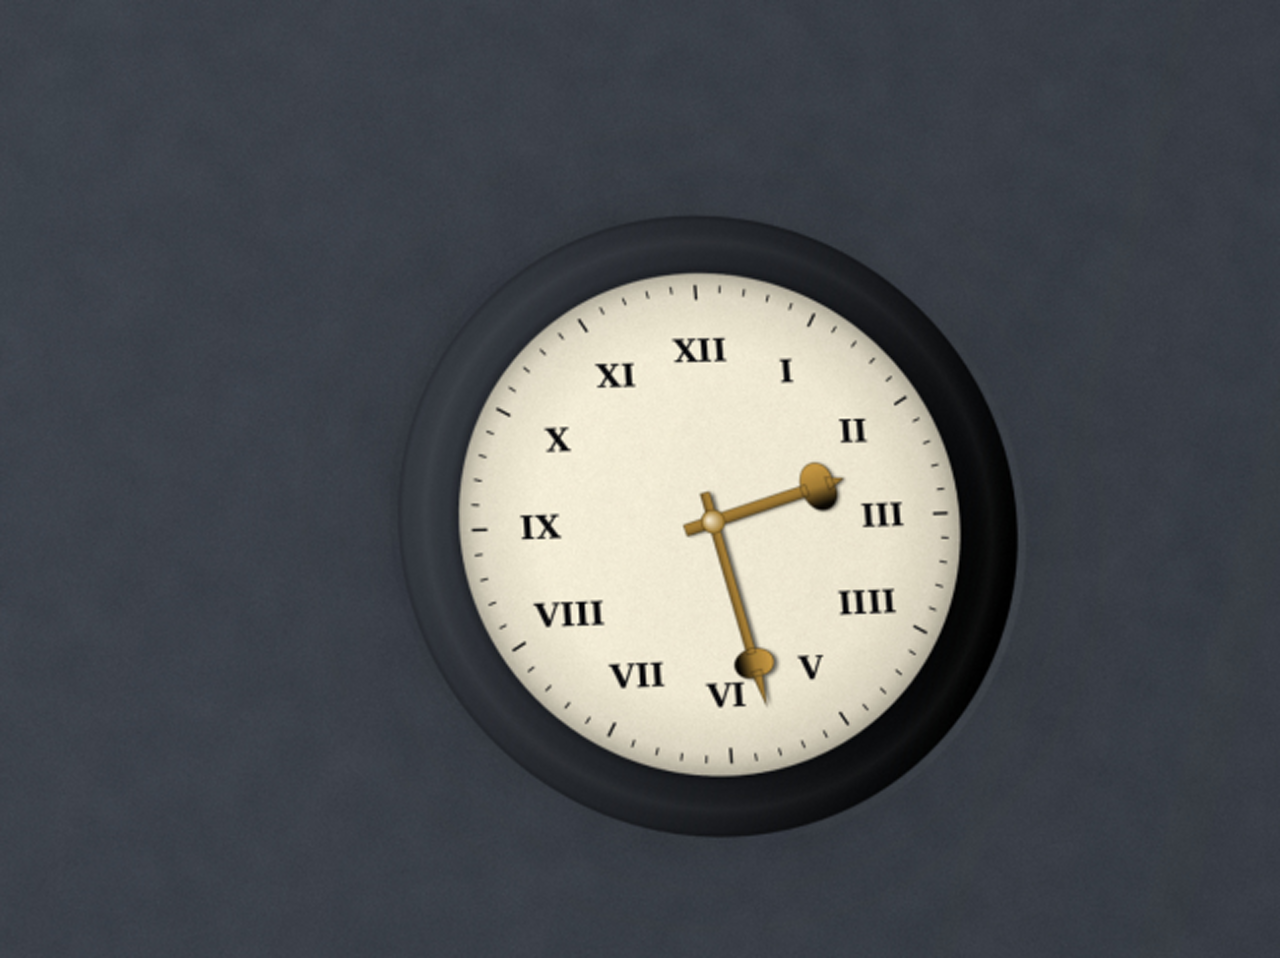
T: 2 h 28 min
